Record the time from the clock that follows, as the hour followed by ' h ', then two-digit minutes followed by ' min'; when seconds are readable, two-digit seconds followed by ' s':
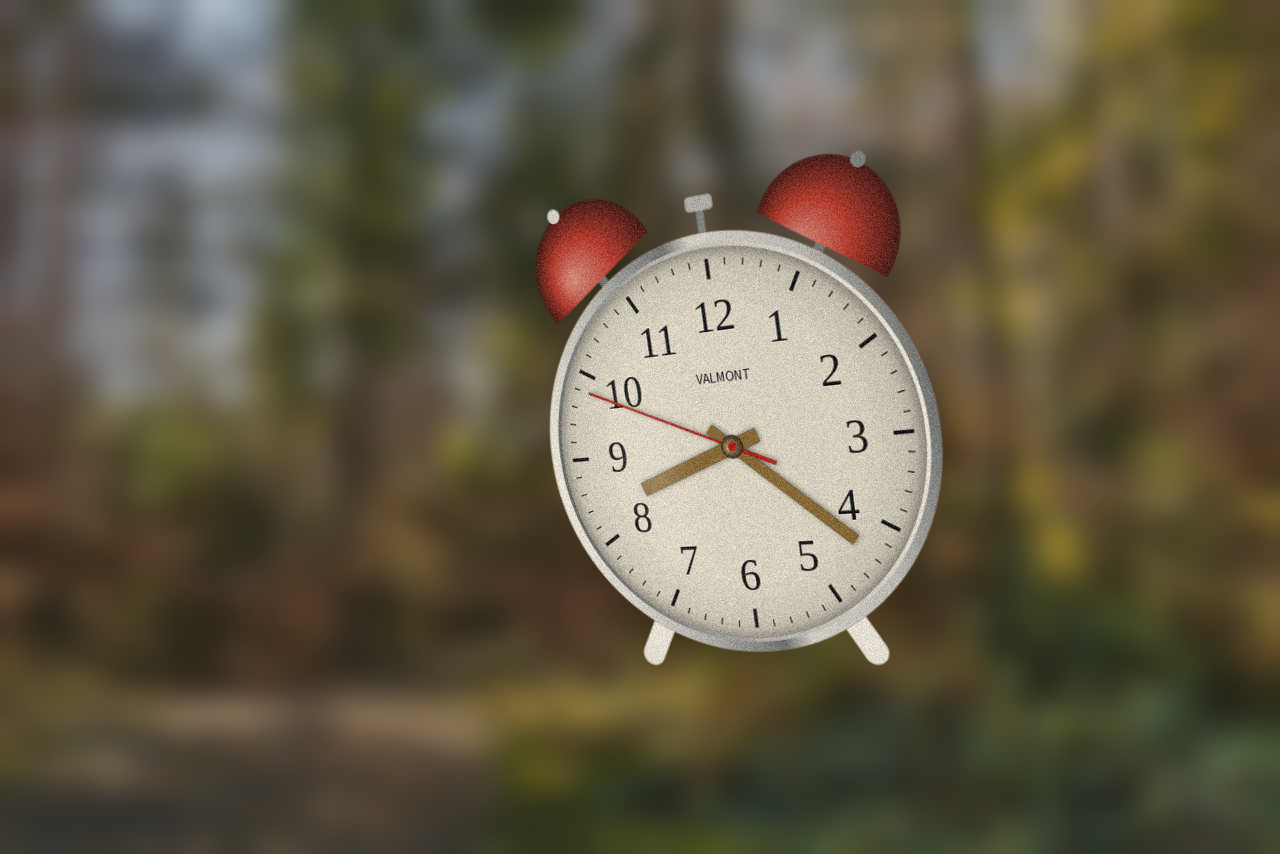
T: 8 h 21 min 49 s
